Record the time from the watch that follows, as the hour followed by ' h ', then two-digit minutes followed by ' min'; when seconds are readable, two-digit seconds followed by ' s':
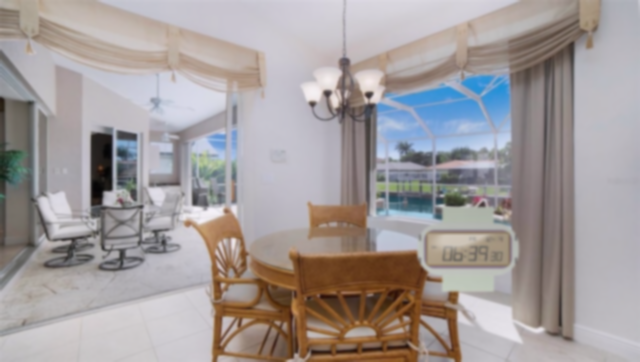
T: 6 h 39 min
